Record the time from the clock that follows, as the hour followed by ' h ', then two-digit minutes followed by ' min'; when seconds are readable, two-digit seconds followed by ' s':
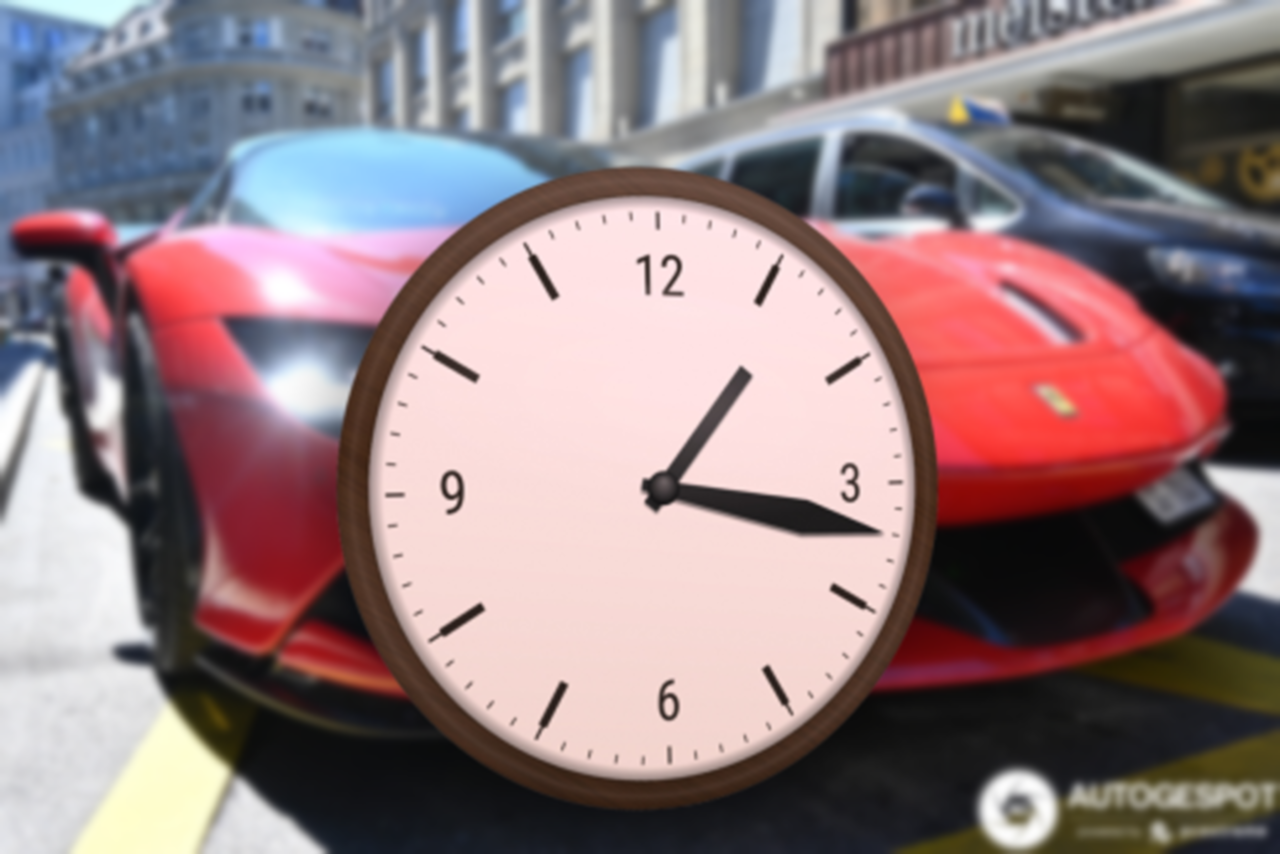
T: 1 h 17 min
